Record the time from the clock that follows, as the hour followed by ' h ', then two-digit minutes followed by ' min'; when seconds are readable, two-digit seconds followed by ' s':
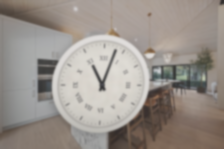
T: 11 h 03 min
